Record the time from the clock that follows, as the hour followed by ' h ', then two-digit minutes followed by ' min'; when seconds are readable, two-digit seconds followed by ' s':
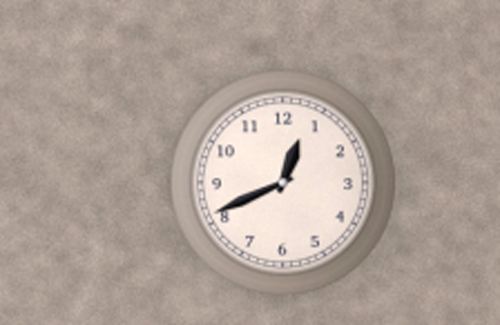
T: 12 h 41 min
